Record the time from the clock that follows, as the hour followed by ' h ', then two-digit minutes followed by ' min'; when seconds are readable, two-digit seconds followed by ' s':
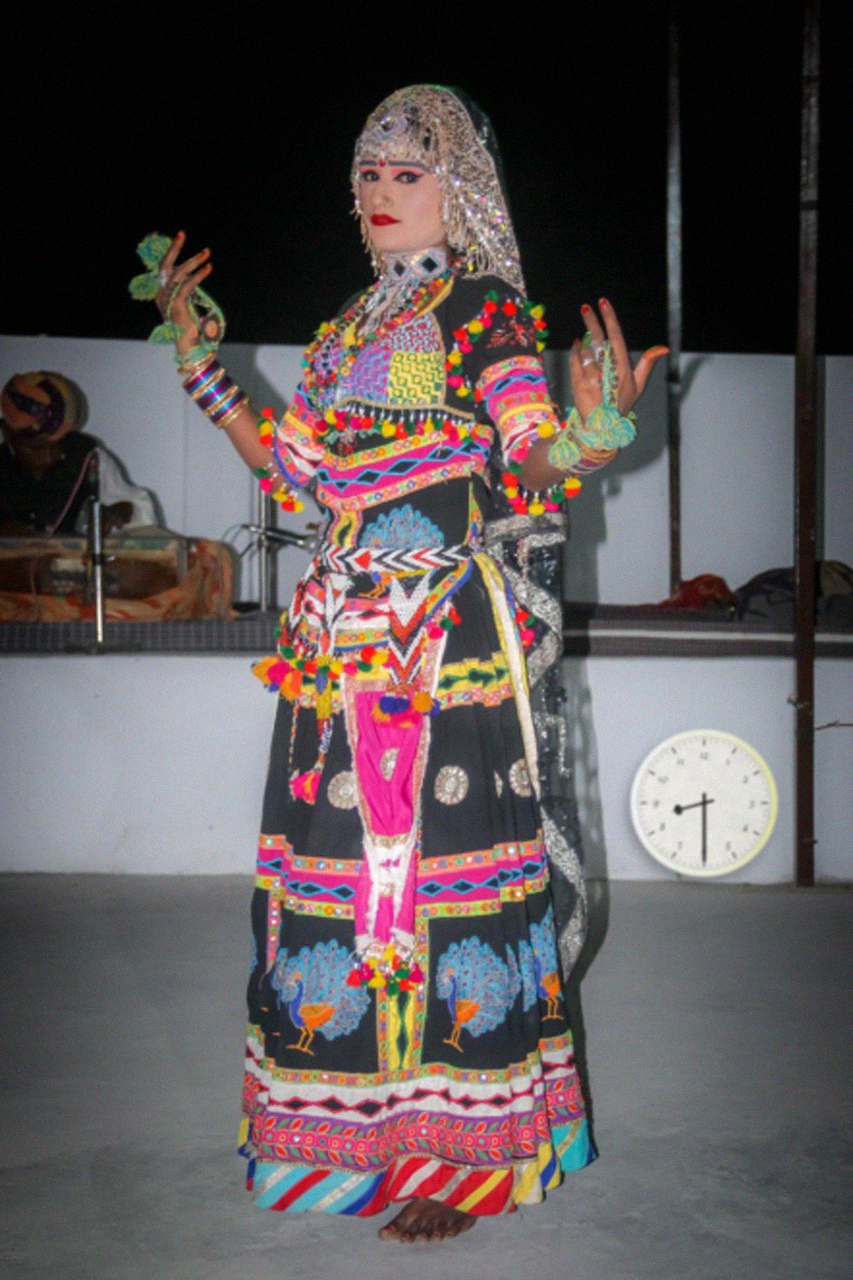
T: 8 h 30 min
